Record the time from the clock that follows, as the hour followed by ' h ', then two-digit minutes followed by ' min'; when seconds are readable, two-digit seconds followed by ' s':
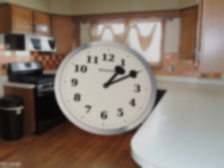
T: 1 h 10 min
